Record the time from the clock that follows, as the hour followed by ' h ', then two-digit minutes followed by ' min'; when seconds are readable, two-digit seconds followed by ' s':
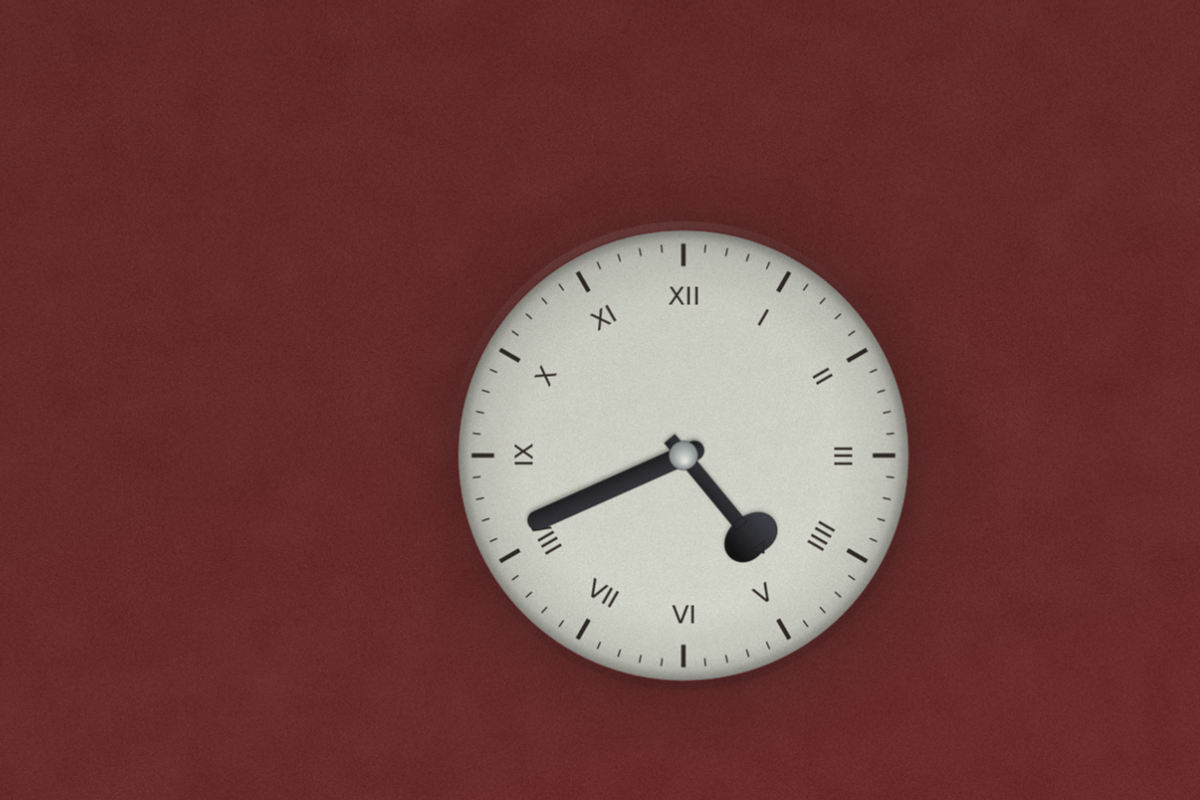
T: 4 h 41 min
